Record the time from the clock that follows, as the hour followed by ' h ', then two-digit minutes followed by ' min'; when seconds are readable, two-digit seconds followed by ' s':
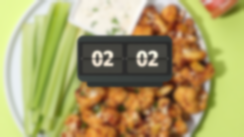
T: 2 h 02 min
